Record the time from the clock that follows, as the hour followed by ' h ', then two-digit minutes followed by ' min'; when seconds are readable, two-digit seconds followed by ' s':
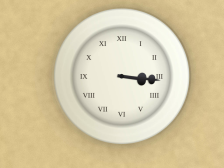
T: 3 h 16 min
